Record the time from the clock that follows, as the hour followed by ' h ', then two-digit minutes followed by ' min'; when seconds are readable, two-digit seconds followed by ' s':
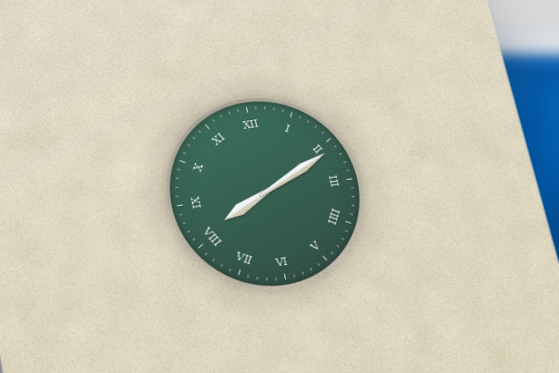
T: 8 h 11 min
